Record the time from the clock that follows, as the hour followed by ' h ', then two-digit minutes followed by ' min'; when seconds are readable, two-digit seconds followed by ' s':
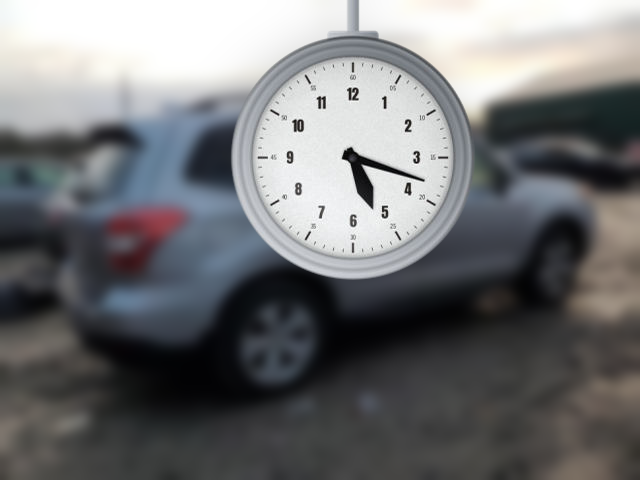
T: 5 h 18 min
